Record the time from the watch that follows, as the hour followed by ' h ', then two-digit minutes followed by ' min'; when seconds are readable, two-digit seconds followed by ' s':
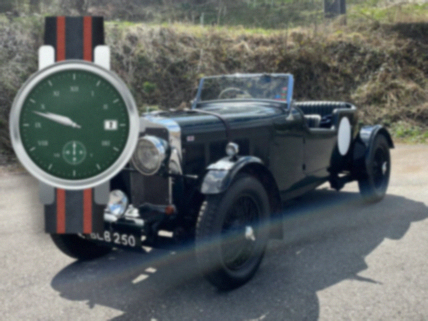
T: 9 h 48 min
